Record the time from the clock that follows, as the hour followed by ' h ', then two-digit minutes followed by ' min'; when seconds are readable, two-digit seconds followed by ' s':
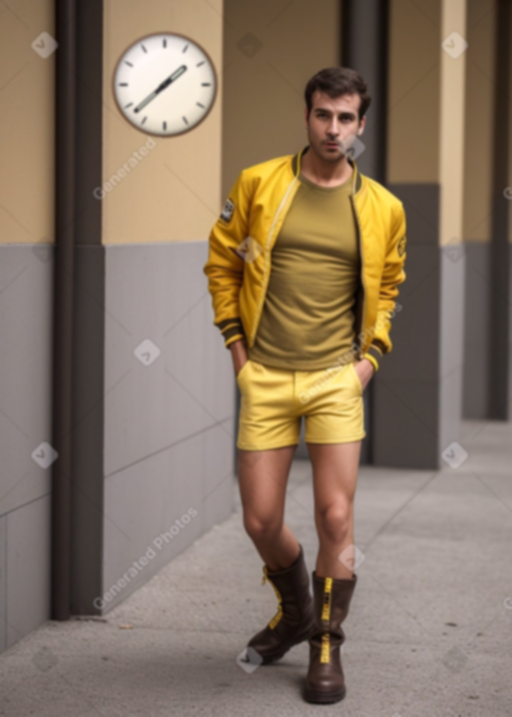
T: 1 h 38 min
